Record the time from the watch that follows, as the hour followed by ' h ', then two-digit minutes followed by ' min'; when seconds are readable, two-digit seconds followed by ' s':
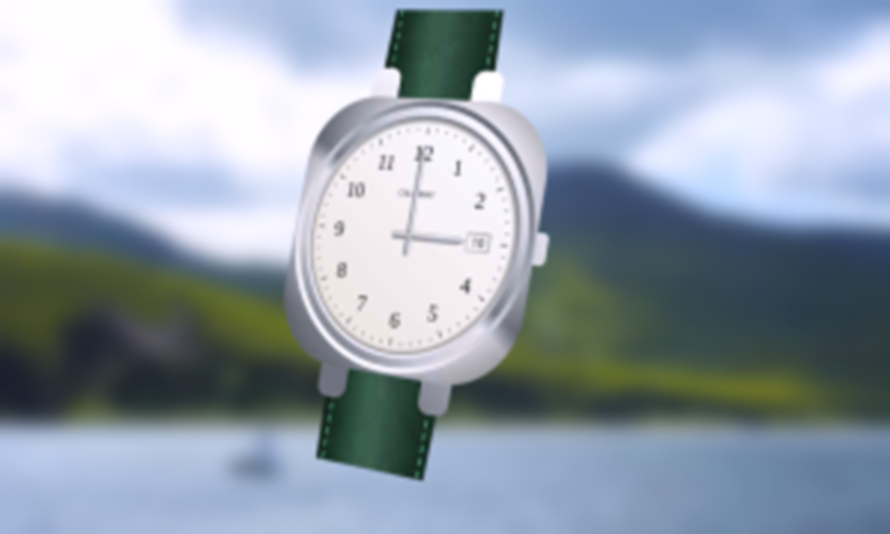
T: 3 h 00 min
